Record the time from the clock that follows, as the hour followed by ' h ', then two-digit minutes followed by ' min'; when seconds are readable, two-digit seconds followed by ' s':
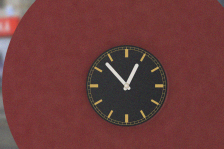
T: 12 h 53 min
